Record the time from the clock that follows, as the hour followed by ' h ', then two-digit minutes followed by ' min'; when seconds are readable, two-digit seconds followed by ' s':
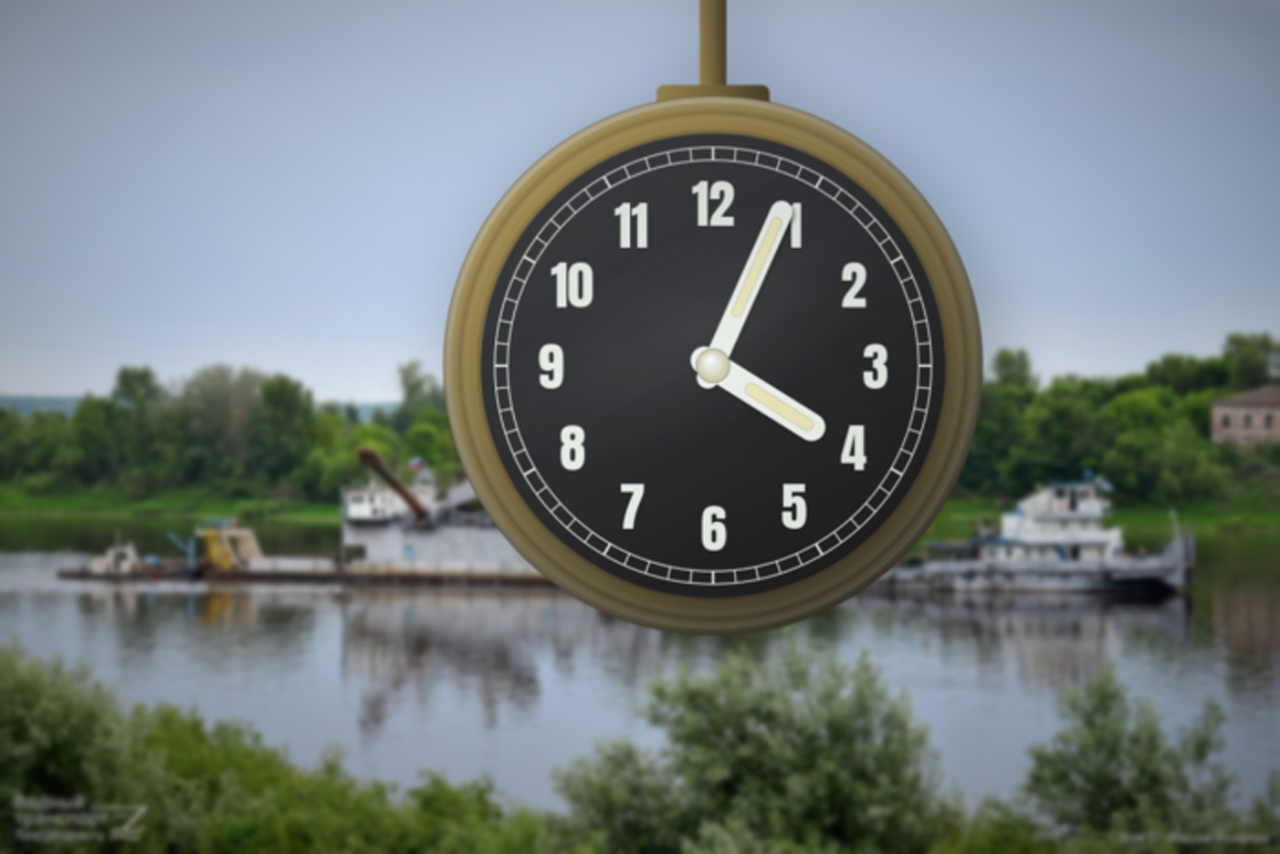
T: 4 h 04 min
